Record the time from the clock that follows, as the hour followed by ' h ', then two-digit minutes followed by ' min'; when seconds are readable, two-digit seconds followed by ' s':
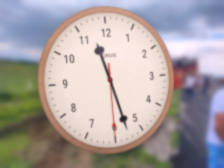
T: 11 h 27 min 30 s
